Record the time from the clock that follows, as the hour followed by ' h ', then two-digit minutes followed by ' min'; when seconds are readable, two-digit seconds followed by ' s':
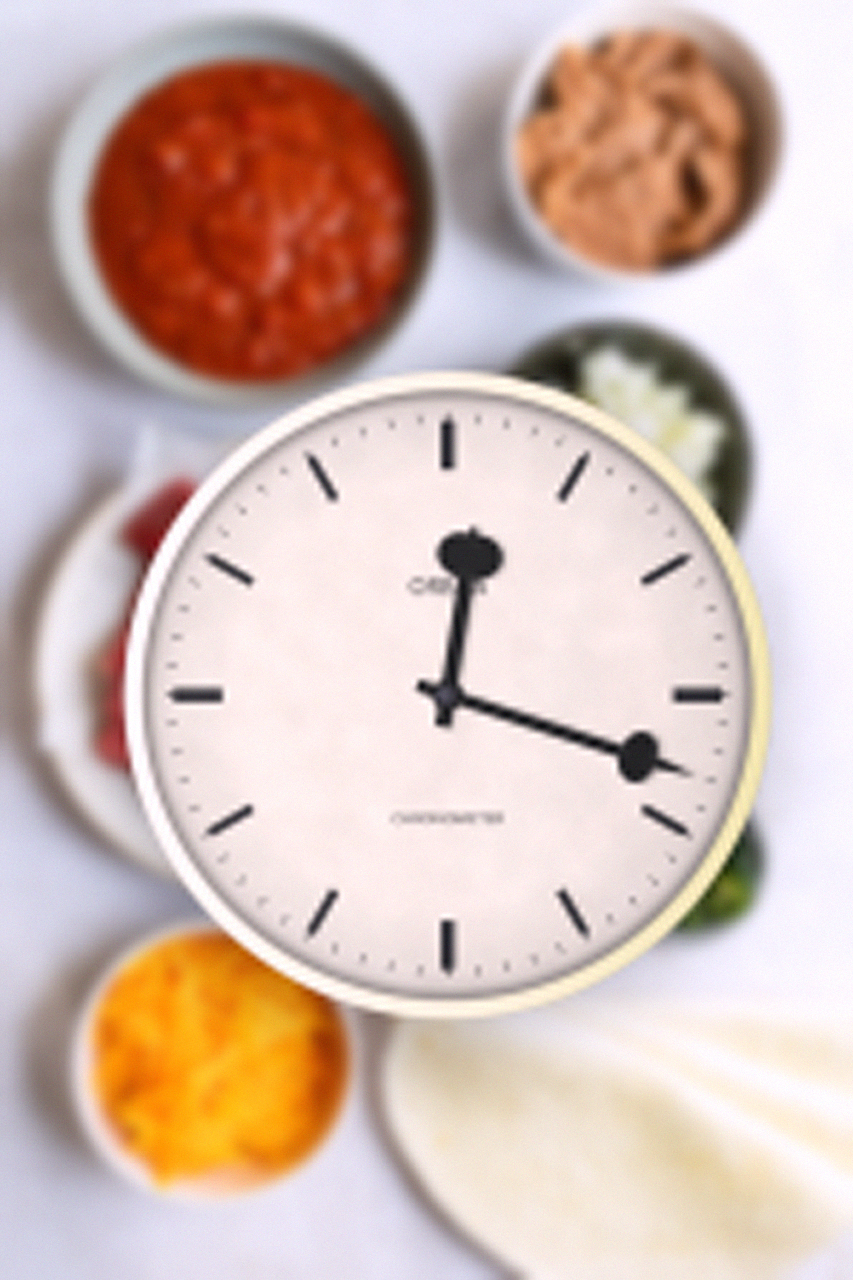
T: 12 h 18 min
